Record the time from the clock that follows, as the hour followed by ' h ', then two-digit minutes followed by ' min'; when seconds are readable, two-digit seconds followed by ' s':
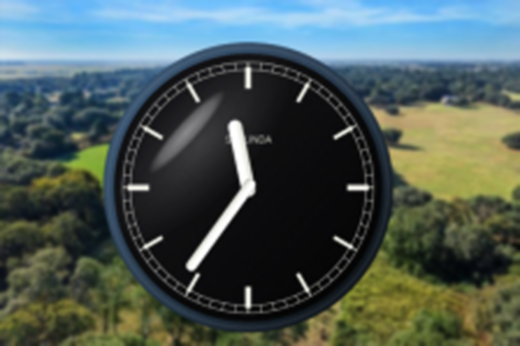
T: 11 h 36 min
